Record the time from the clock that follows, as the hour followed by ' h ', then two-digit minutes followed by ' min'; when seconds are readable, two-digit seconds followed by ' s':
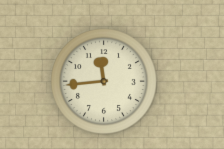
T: 11 h 44 min
